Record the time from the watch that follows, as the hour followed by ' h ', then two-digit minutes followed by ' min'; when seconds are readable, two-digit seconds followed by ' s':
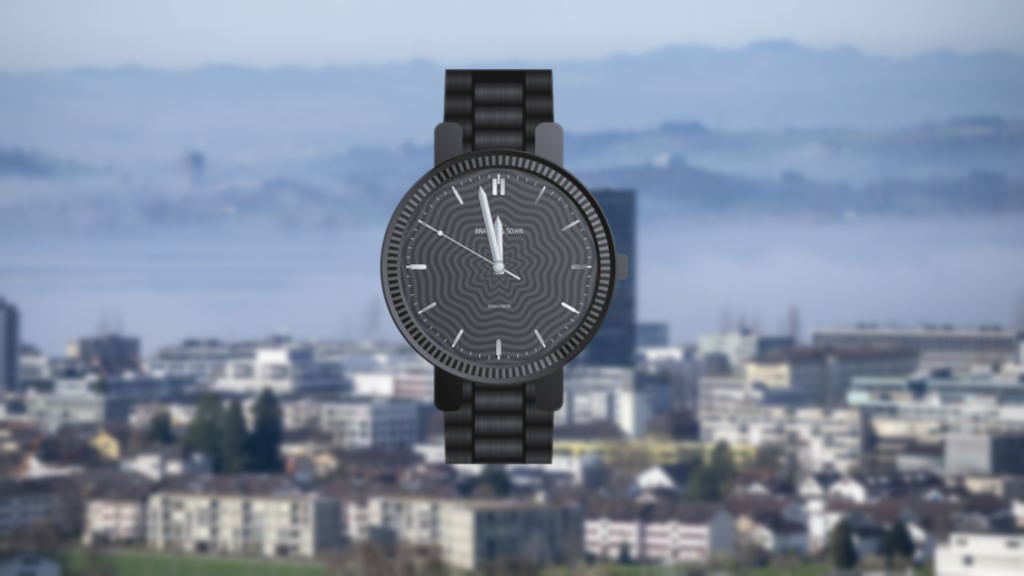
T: 11 h 57 min 50 s
